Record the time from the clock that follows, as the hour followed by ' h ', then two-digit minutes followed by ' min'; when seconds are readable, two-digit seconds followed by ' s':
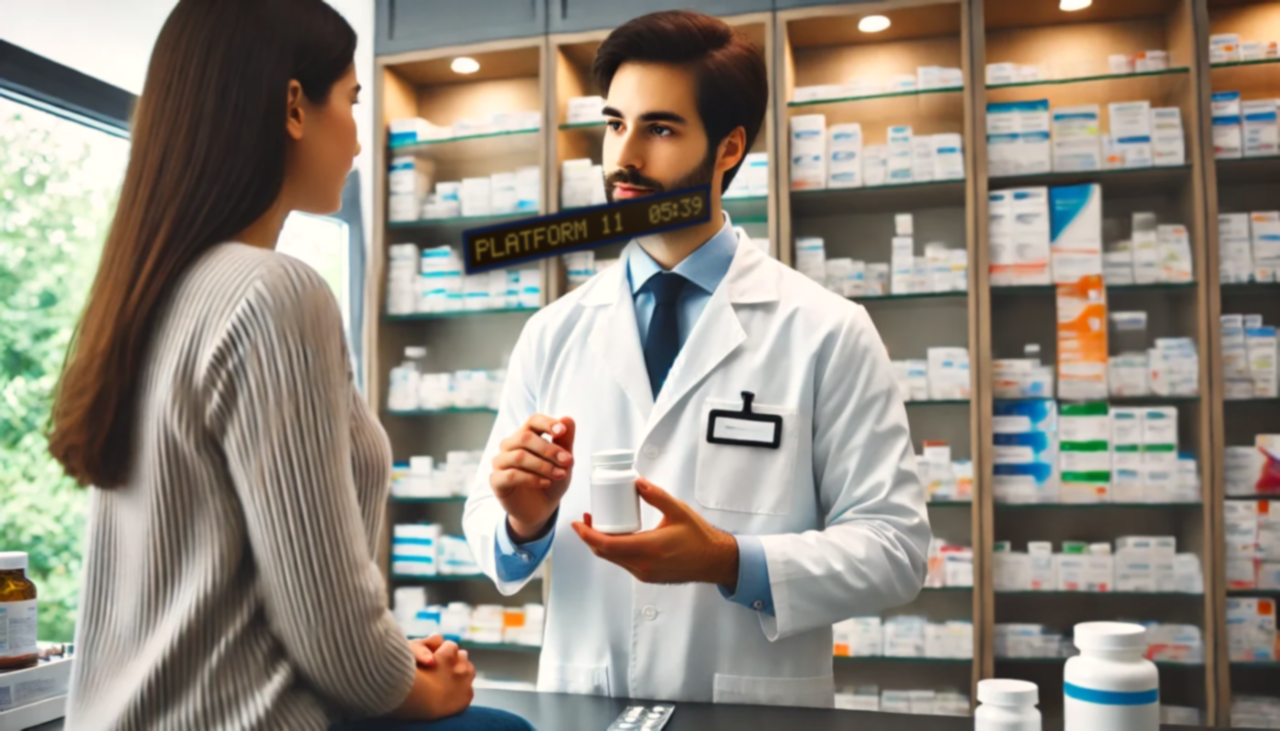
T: 5 h 39 min
